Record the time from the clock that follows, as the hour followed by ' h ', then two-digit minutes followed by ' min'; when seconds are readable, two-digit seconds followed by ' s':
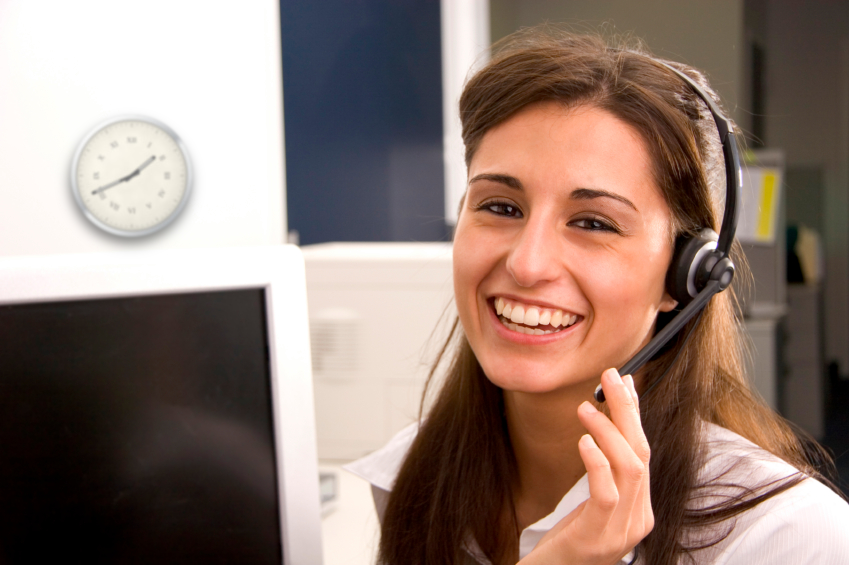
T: 1 h 41 min
